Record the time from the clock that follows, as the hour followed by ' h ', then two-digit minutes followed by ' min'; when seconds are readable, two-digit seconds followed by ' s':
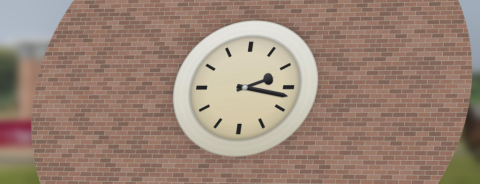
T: 2 h 17 min
